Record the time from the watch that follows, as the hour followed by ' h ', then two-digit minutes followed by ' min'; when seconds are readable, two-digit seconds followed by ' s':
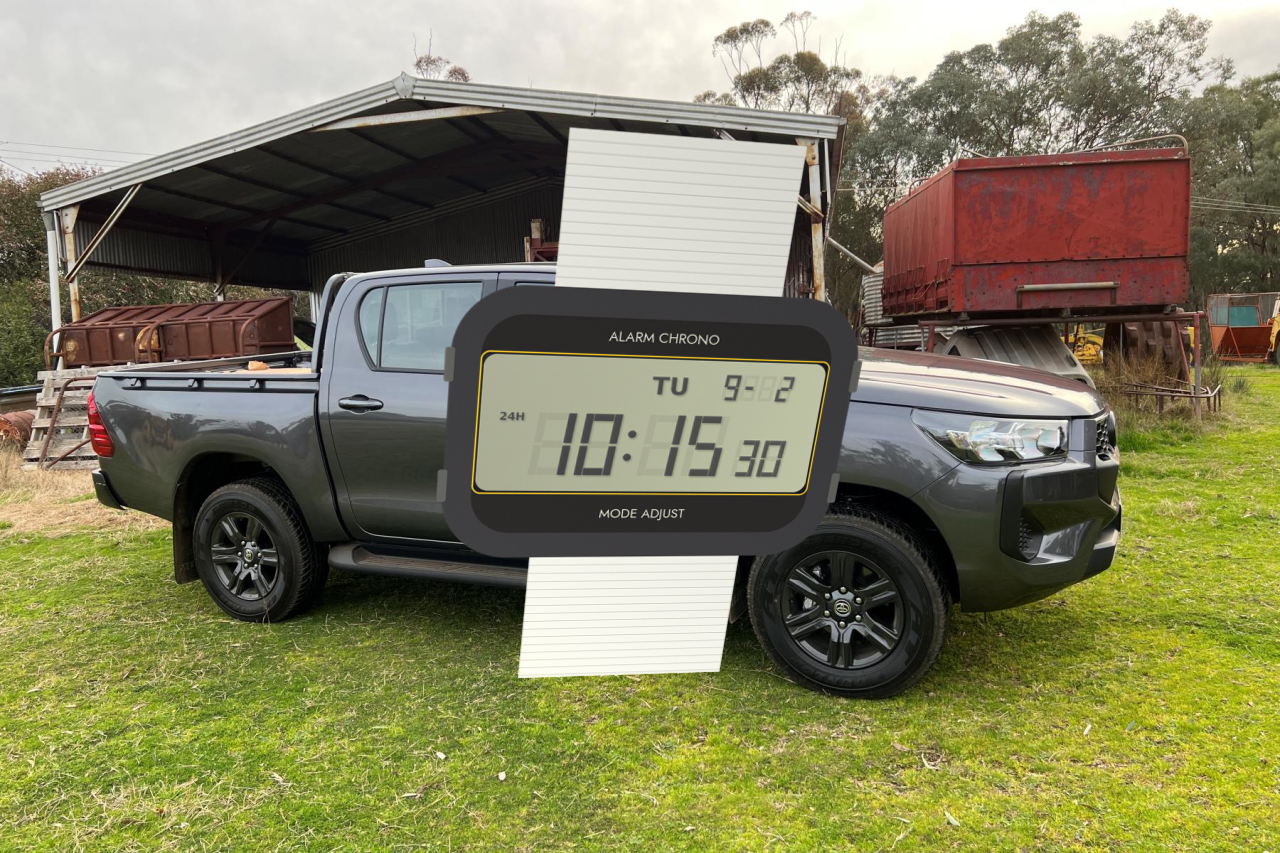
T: 10 h 15 min 30 s
